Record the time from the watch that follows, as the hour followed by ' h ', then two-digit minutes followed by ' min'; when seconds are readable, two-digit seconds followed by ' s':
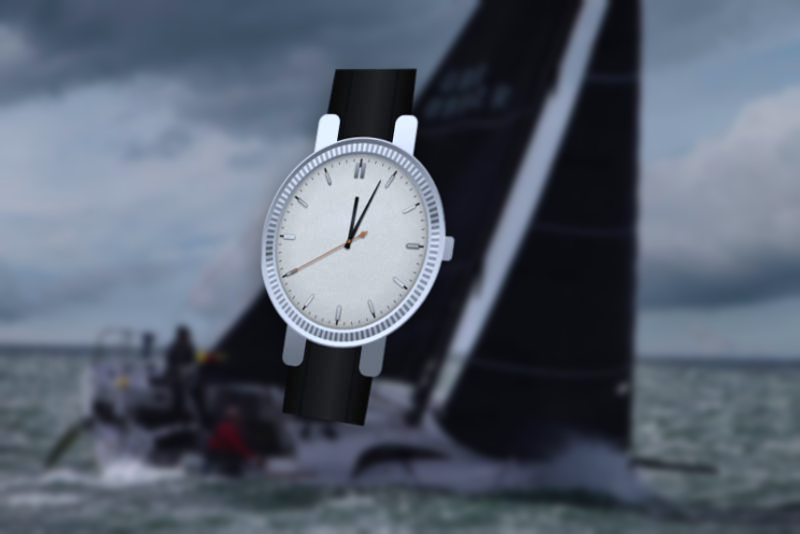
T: 12 h 03 min 40 s
